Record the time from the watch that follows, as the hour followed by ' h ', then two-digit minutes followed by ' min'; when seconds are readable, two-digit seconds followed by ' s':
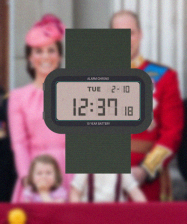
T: 12 h 37 min 18 s
